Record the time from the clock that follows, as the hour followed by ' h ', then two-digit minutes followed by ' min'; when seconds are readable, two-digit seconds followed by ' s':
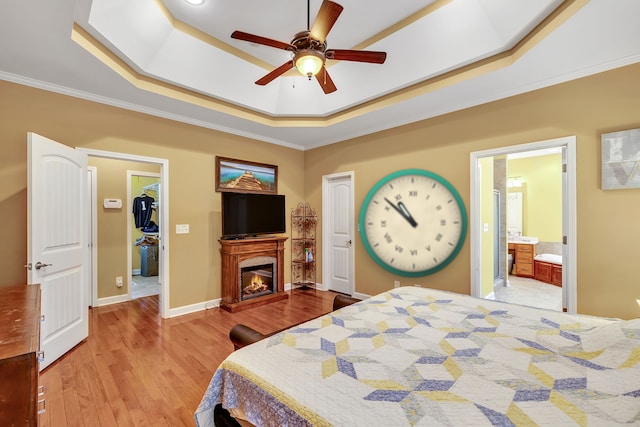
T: 10 h 52 min
